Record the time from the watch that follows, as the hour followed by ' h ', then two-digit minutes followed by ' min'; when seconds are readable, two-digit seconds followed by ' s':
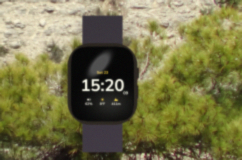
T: 15 h 20 min
